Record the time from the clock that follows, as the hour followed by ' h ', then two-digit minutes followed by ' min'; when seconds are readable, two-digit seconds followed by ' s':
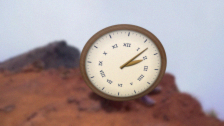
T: 2 h 07 min
